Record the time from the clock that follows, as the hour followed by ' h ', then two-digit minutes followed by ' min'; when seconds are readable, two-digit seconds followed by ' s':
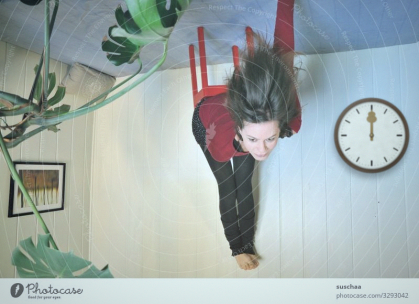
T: 12 h 00 min
